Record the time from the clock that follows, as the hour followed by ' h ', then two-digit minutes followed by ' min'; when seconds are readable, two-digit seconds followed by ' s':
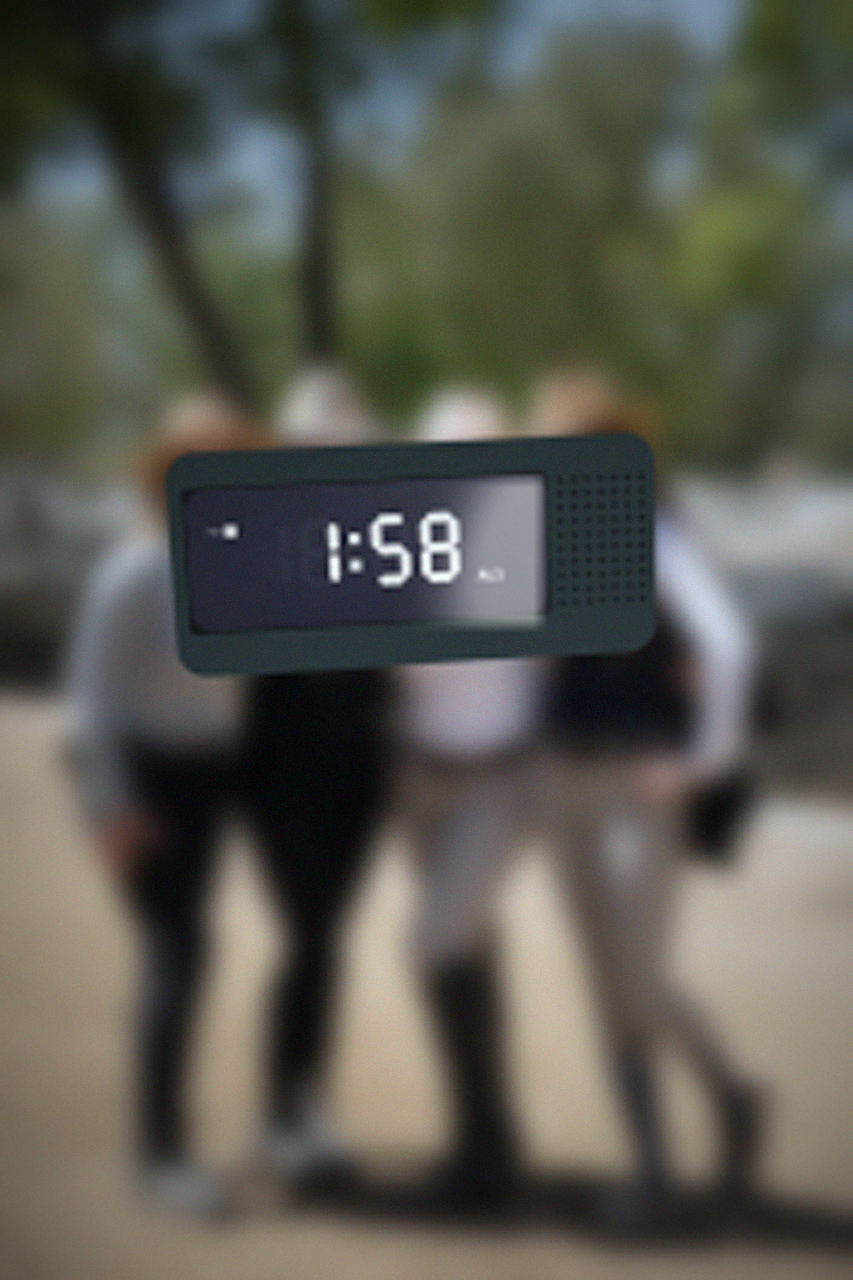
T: 1 h 58 min
